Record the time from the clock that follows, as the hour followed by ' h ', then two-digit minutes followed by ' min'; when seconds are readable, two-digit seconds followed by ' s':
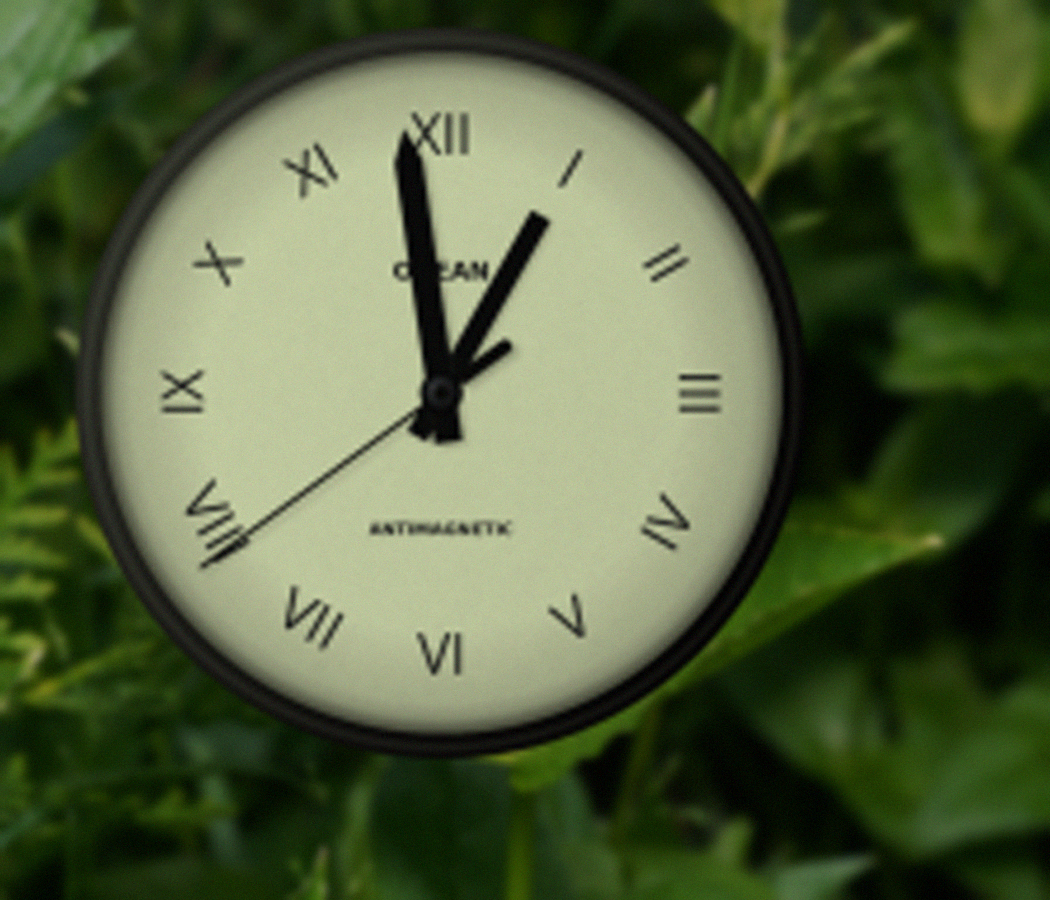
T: 12 h 58 min 39 s
